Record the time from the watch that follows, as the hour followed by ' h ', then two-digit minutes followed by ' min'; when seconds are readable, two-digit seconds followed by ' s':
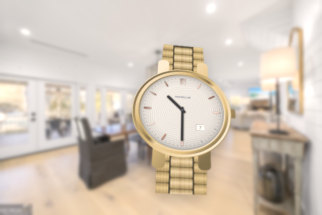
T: 10 h 30 min
